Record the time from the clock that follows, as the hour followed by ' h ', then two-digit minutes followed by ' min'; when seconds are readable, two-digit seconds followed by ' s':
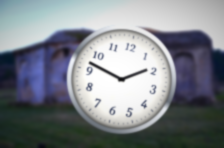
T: 1 h 47 min
